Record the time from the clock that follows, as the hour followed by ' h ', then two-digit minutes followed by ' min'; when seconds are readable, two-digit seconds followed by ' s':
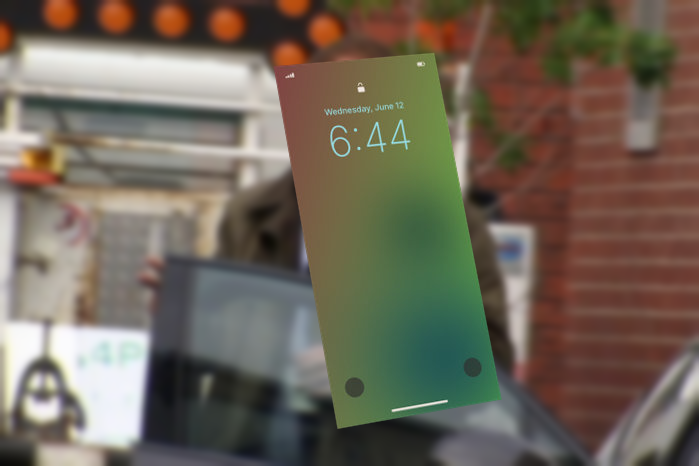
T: 6 h 44 min
